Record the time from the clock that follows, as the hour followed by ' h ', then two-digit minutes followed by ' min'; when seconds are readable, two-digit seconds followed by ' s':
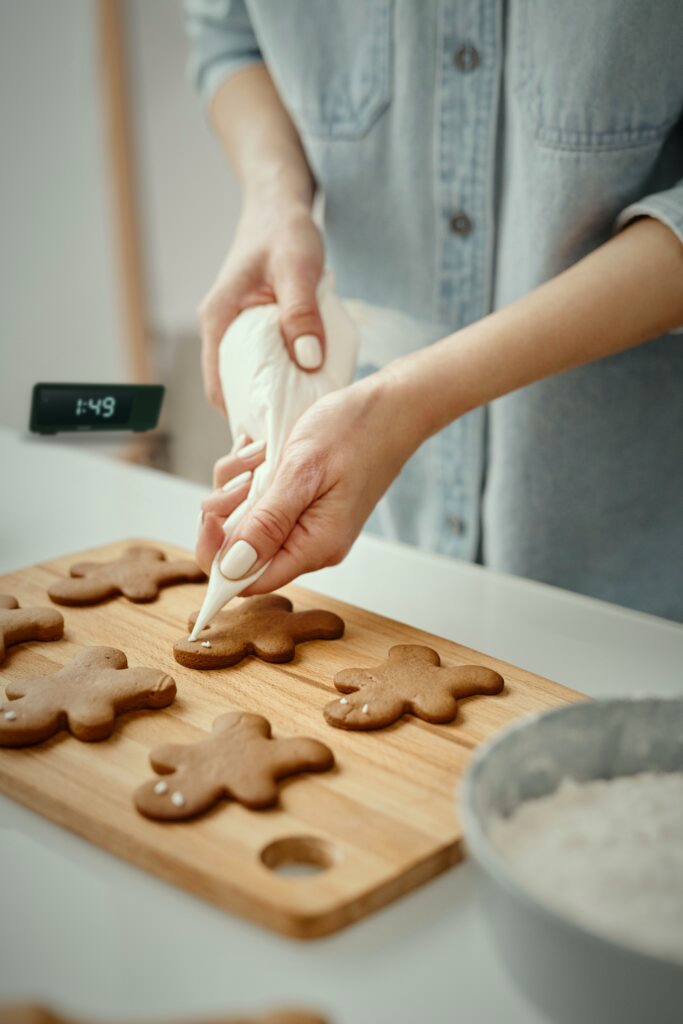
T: 1 h 49 min
